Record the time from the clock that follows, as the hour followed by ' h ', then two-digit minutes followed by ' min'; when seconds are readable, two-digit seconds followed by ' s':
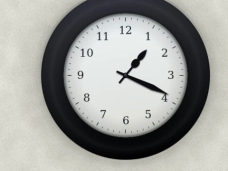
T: 1 h 19 min
